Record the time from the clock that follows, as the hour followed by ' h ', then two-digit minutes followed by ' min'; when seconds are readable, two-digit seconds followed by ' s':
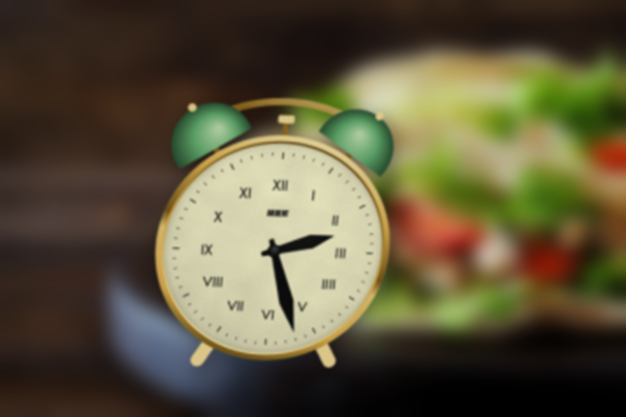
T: 2 h 27 min
